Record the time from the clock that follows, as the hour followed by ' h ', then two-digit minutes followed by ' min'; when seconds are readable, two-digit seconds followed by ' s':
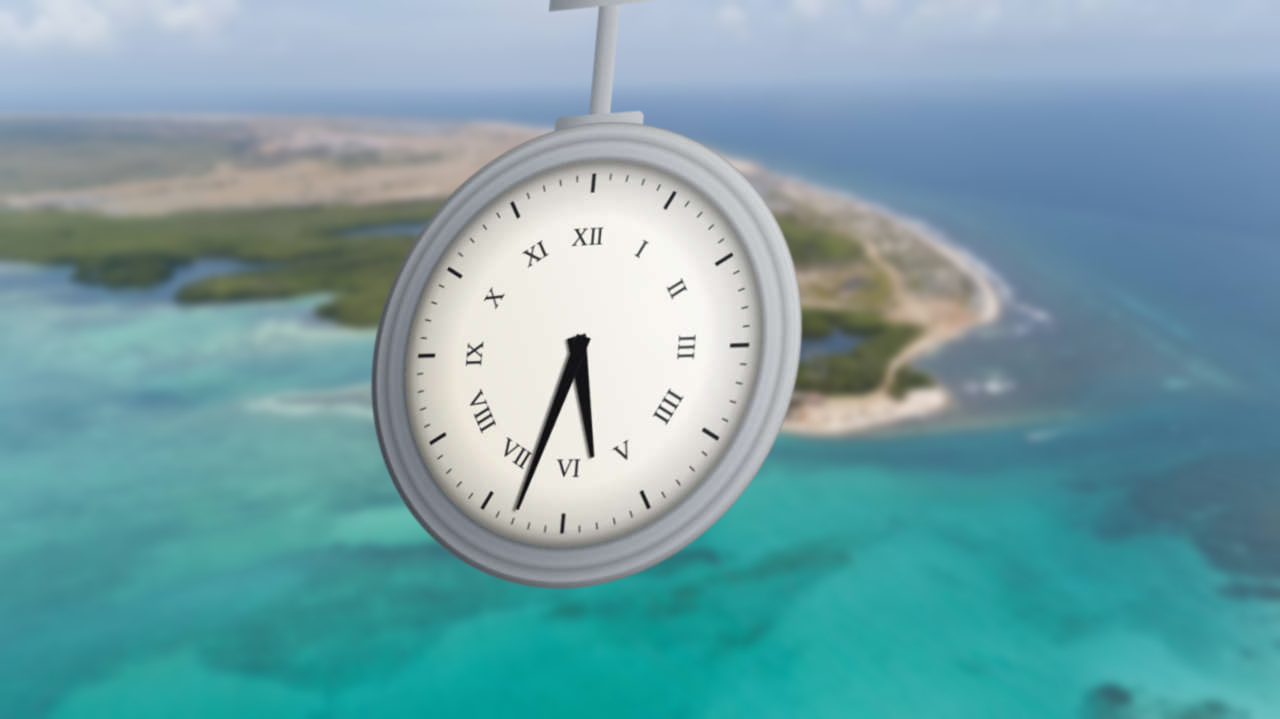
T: 5 h 33 min
